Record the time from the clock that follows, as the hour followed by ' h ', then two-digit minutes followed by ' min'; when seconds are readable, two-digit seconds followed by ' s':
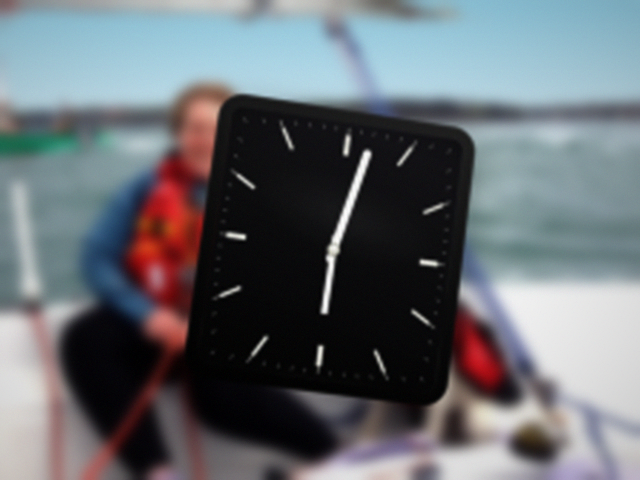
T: 6 h 02 min
